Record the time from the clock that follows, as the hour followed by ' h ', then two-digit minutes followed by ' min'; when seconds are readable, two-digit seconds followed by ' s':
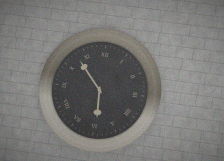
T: 5 h 53 min
